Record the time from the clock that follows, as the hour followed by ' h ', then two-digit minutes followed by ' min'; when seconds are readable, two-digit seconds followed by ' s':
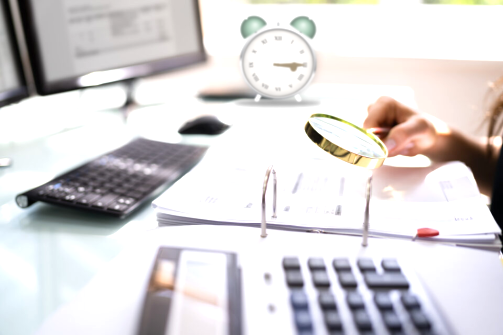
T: 3 h 15 min
